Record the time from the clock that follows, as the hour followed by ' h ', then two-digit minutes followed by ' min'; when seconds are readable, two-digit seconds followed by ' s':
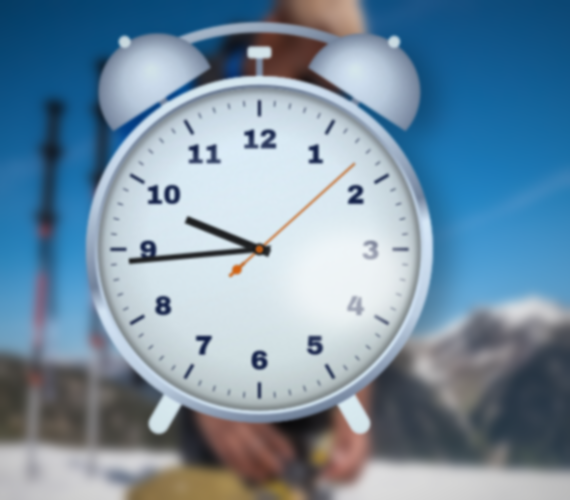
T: 9 h 44 min 08 s
